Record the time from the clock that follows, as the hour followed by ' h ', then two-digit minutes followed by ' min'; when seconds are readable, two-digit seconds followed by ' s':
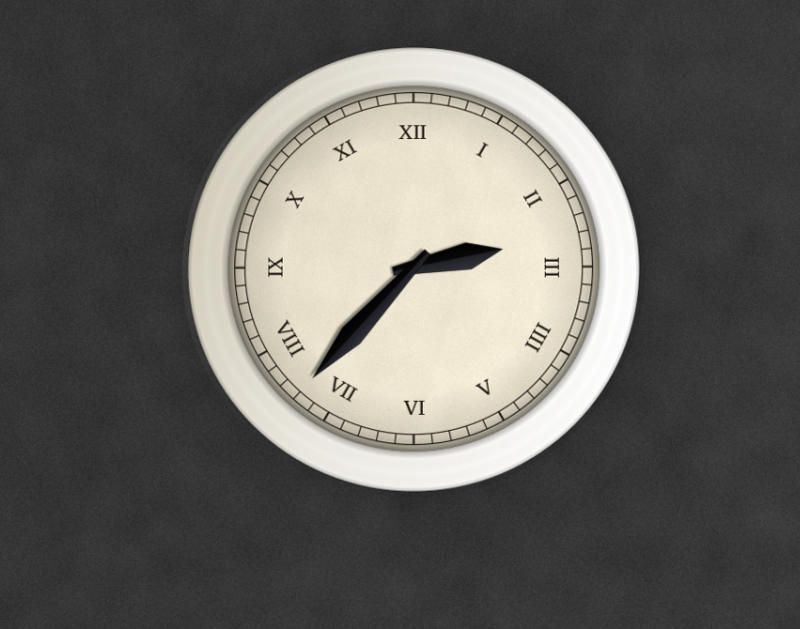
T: 2 h 37 min
